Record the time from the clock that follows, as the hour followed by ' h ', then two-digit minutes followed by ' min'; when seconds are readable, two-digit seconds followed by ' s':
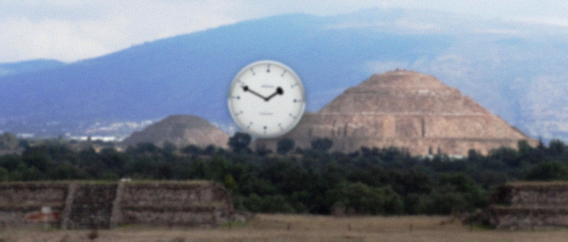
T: 1 h 49 min
